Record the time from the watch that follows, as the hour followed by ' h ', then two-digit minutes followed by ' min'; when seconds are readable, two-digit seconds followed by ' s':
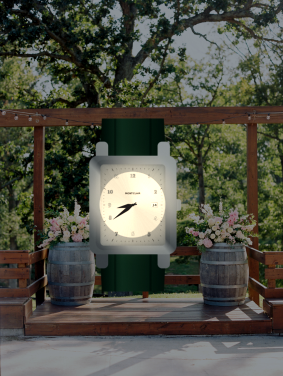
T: 8 h 39 min
